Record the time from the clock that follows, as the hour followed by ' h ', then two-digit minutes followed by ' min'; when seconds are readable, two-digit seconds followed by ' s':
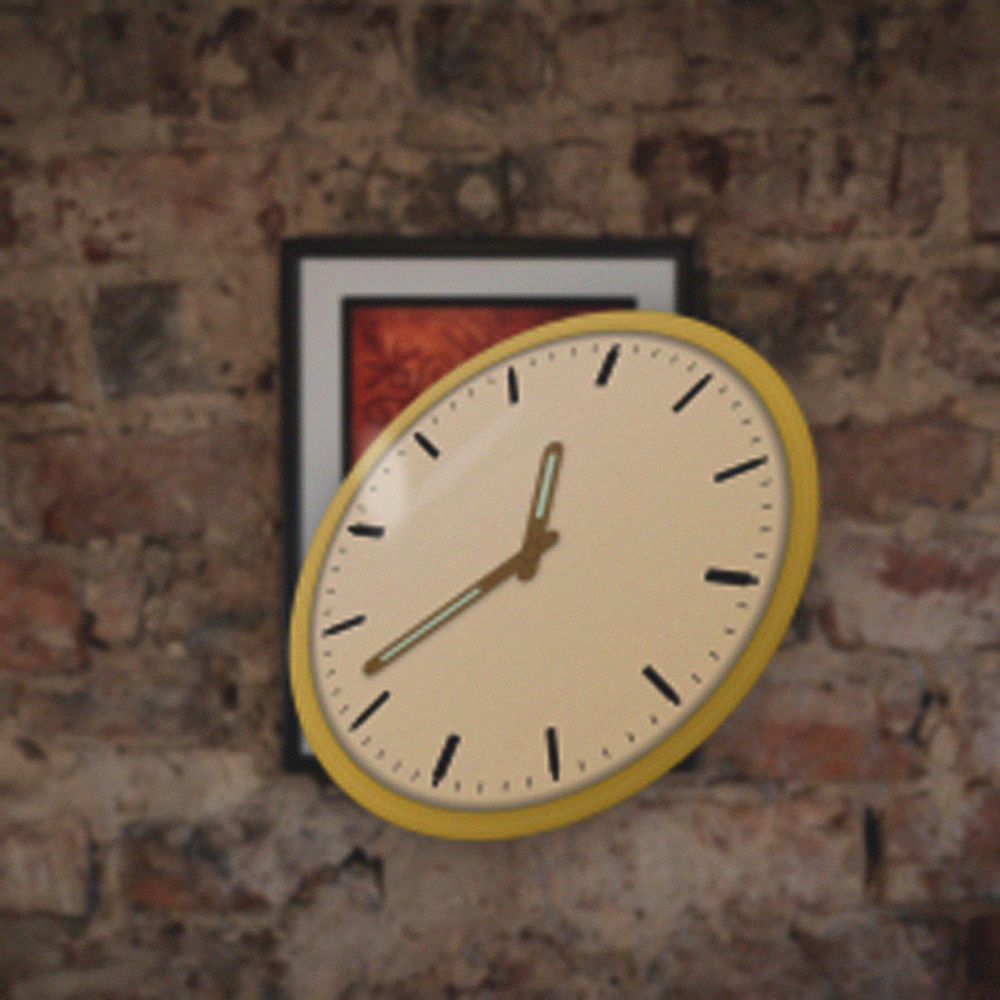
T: 11 h 37 min
